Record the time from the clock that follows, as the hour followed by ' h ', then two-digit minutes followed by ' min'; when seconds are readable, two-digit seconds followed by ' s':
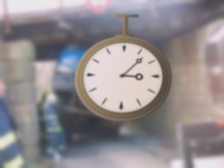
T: 3 h 07 min
